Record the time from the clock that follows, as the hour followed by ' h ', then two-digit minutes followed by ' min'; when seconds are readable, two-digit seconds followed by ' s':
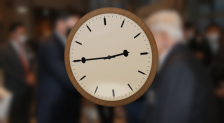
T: 2 h 45 min
